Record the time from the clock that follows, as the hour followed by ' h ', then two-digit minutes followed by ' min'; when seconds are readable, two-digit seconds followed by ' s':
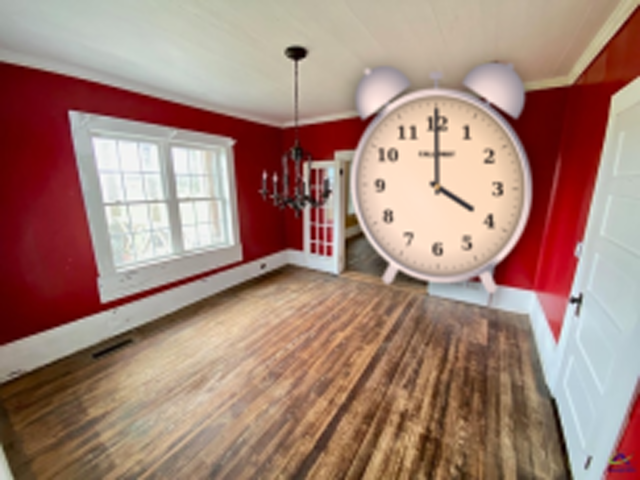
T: 4 h 00 min
